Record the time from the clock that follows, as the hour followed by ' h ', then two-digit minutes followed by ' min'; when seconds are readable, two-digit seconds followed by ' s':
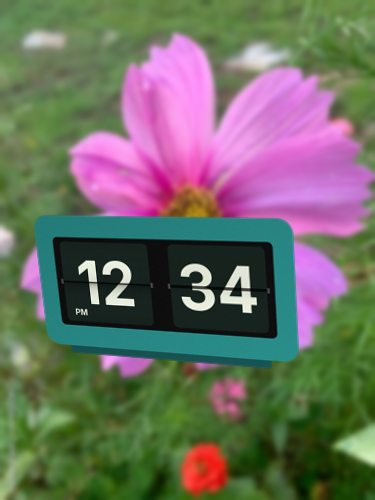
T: 12 h 34 min
